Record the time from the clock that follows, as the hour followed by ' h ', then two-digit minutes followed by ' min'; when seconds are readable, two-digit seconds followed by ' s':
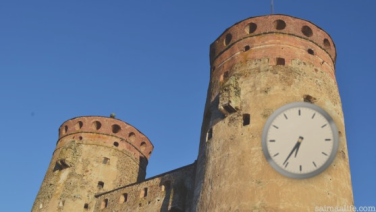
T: 6 h 36 min
